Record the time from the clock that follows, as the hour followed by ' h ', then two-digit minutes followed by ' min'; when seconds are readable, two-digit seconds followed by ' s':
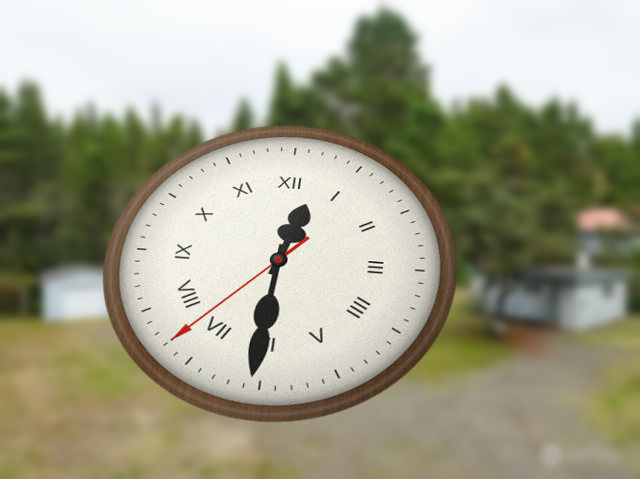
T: 12 h 30 min 37 s
